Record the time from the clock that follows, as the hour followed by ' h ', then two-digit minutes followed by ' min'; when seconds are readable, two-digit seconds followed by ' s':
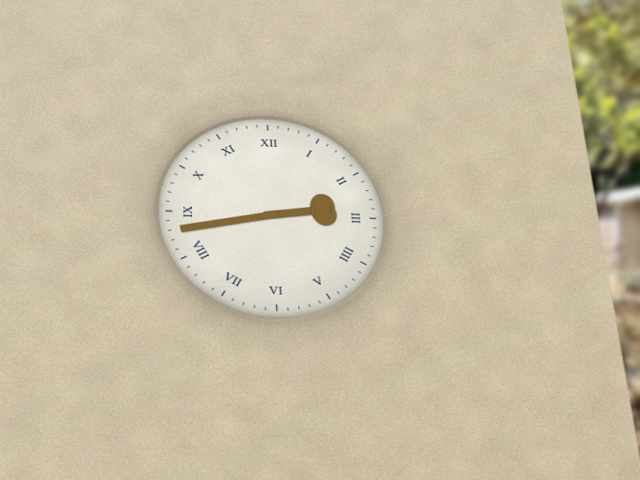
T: 2 h 43 min
